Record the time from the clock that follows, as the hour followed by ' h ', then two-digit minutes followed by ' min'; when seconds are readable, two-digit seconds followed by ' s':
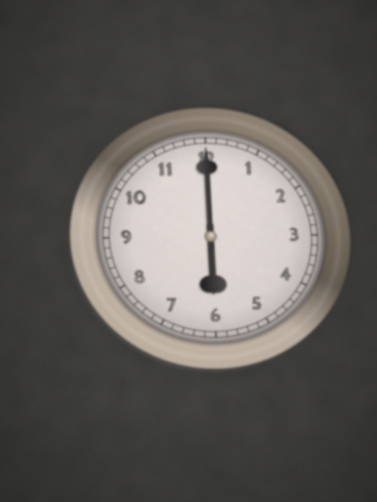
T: 6 h 00 min
